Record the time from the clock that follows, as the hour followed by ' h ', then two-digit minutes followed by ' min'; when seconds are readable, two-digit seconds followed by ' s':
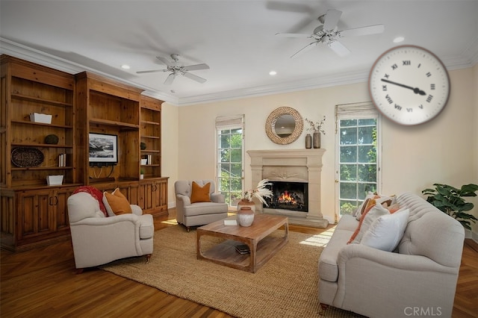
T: 3 h 48 min
